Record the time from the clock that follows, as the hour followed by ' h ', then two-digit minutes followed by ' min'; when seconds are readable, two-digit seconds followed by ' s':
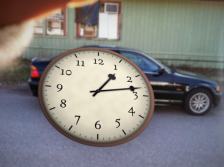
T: 1 h 13 min
